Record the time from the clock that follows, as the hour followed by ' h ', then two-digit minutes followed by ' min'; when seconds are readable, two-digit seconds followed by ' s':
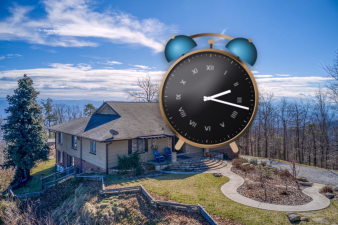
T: 2 h 17 min
